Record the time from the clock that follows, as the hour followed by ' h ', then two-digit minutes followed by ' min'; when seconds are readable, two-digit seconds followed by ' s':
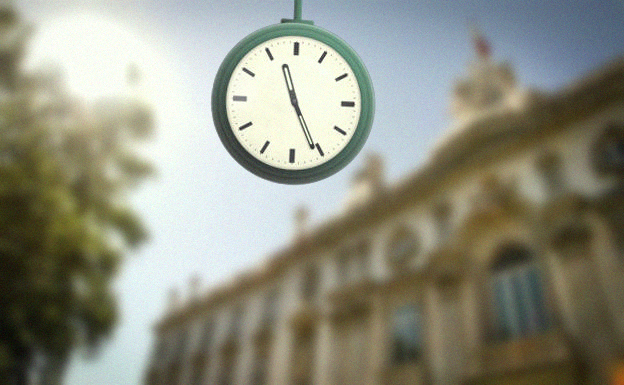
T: 11 h 26 min
